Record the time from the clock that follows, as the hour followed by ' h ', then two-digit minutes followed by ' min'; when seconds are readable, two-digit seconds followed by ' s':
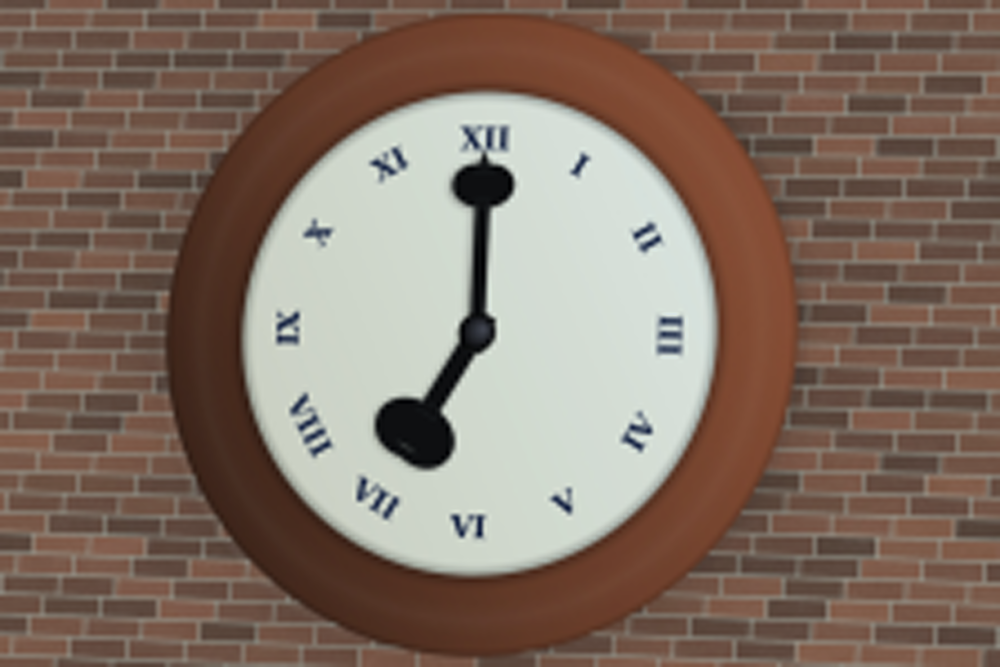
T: 7 h 00 min
